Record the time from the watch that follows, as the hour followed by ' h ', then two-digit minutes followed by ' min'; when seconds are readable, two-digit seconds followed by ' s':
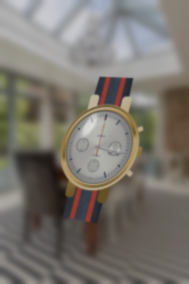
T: 3 h 16 min
